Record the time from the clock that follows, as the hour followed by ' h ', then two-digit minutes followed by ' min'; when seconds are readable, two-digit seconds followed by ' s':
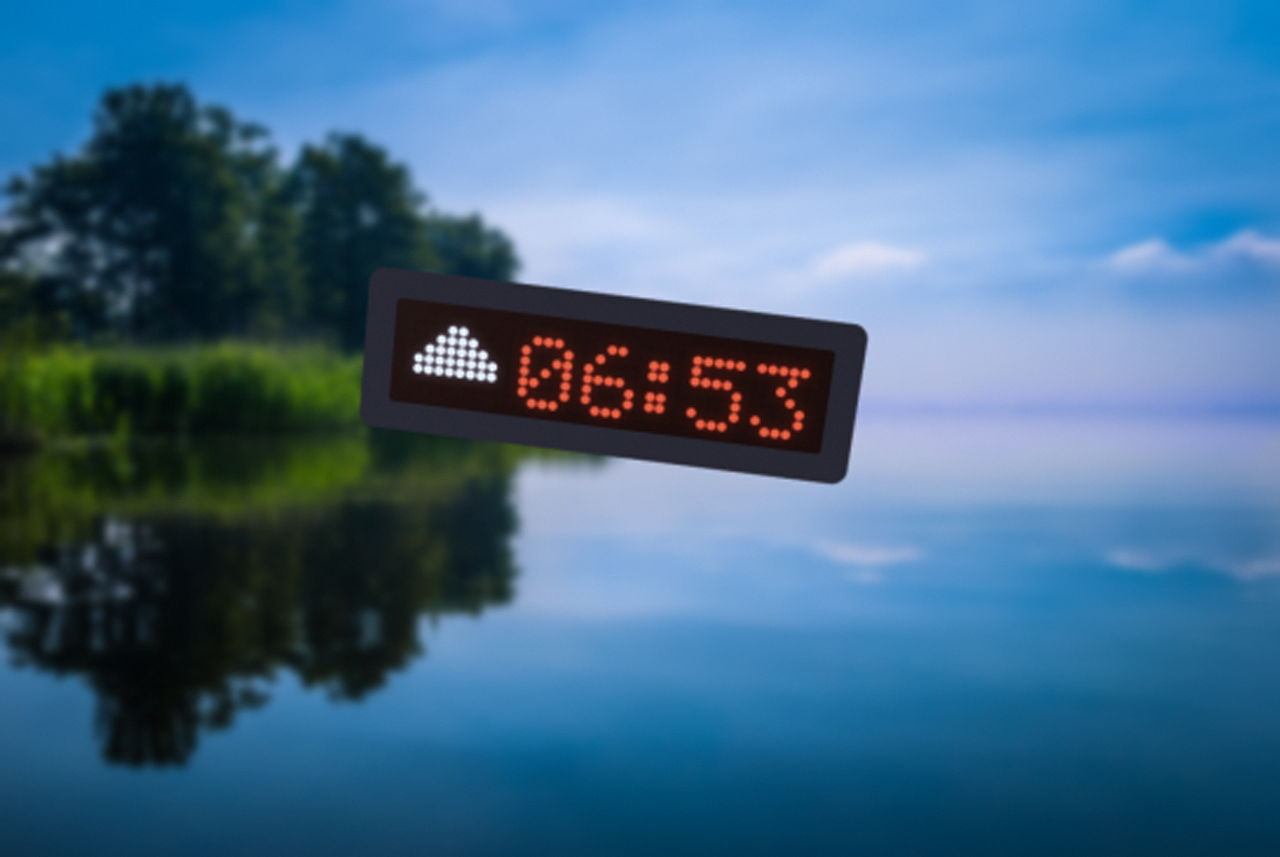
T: 6 h 53 min
